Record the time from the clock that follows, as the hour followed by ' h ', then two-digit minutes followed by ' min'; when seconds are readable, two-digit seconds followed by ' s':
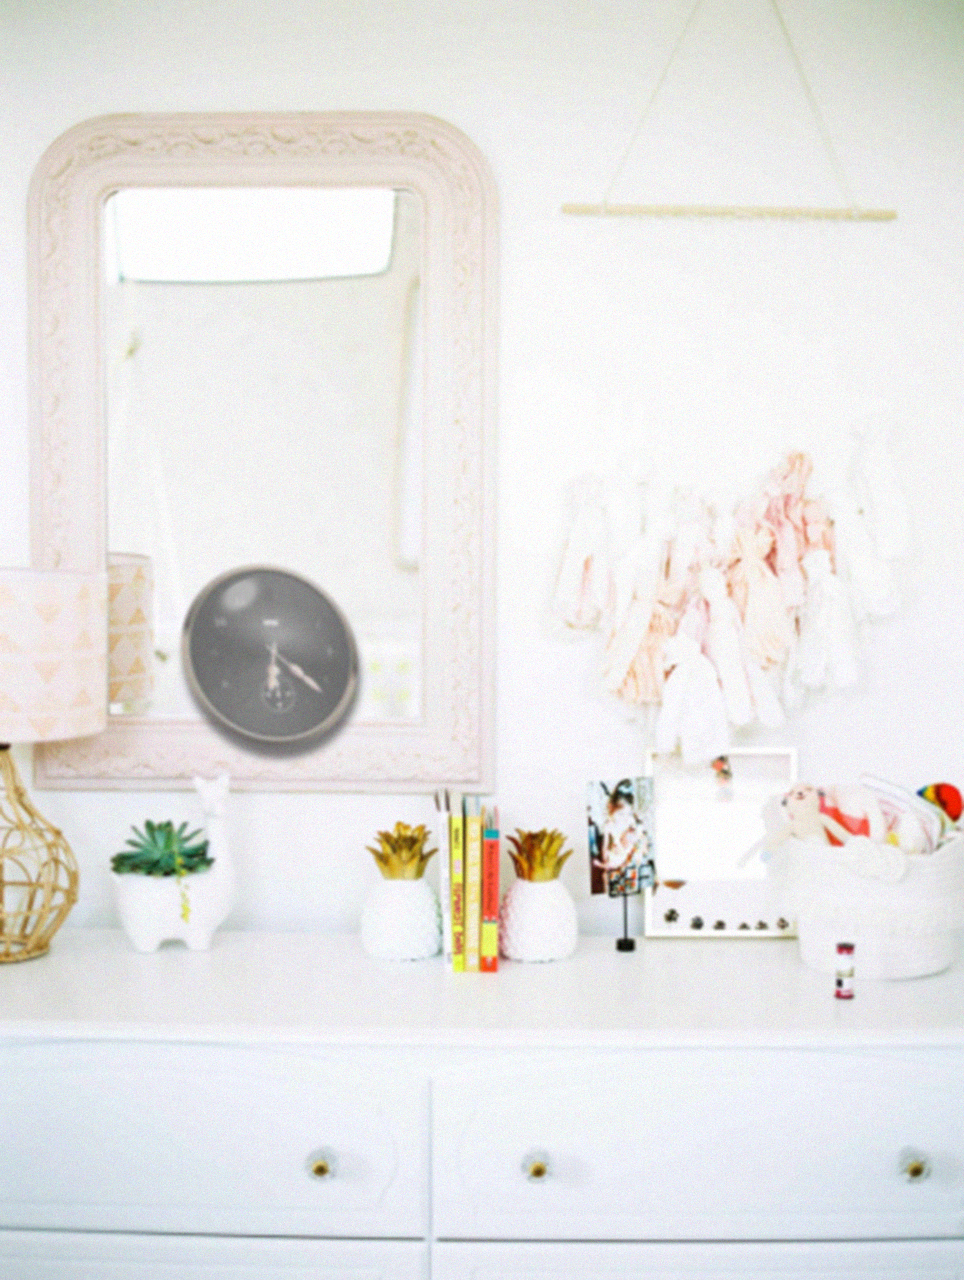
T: 6 h 22 min
